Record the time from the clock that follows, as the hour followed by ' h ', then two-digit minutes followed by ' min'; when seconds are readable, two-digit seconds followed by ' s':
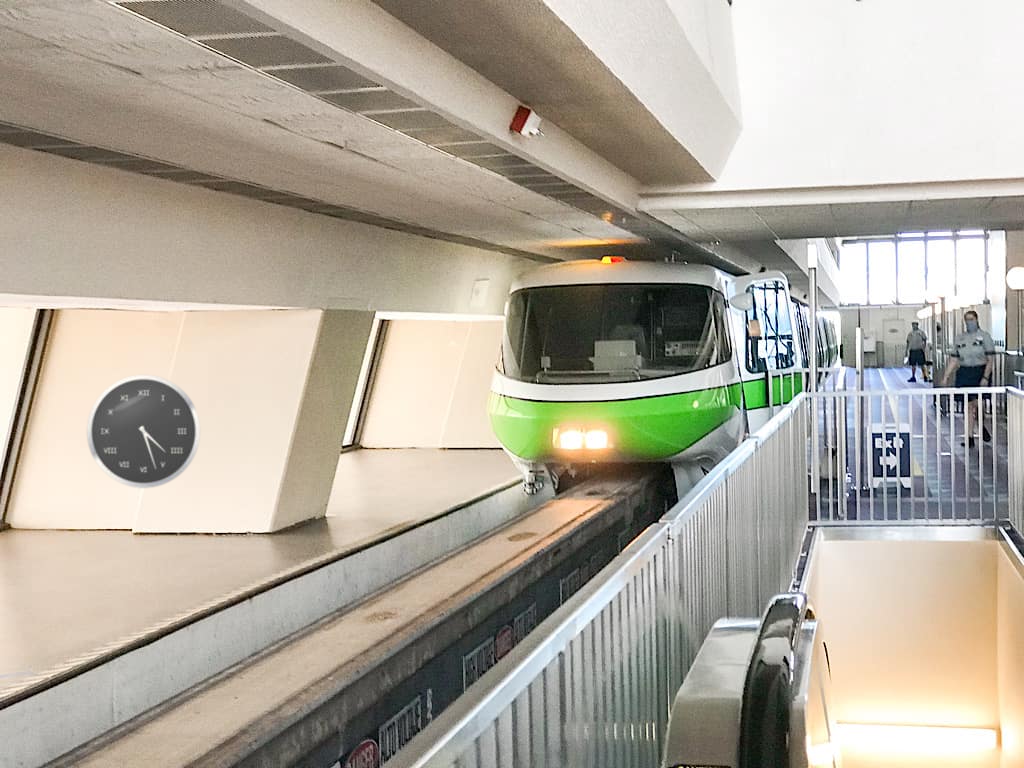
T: 4 h 27 min
